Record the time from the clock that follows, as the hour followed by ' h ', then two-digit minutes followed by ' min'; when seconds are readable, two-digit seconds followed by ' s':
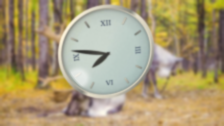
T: 7 h 47 min
